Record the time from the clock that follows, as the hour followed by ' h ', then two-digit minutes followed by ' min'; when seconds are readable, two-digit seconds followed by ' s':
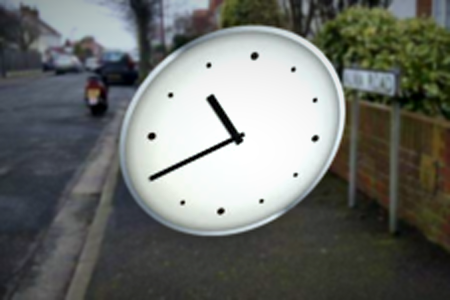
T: 10 h 40 min
